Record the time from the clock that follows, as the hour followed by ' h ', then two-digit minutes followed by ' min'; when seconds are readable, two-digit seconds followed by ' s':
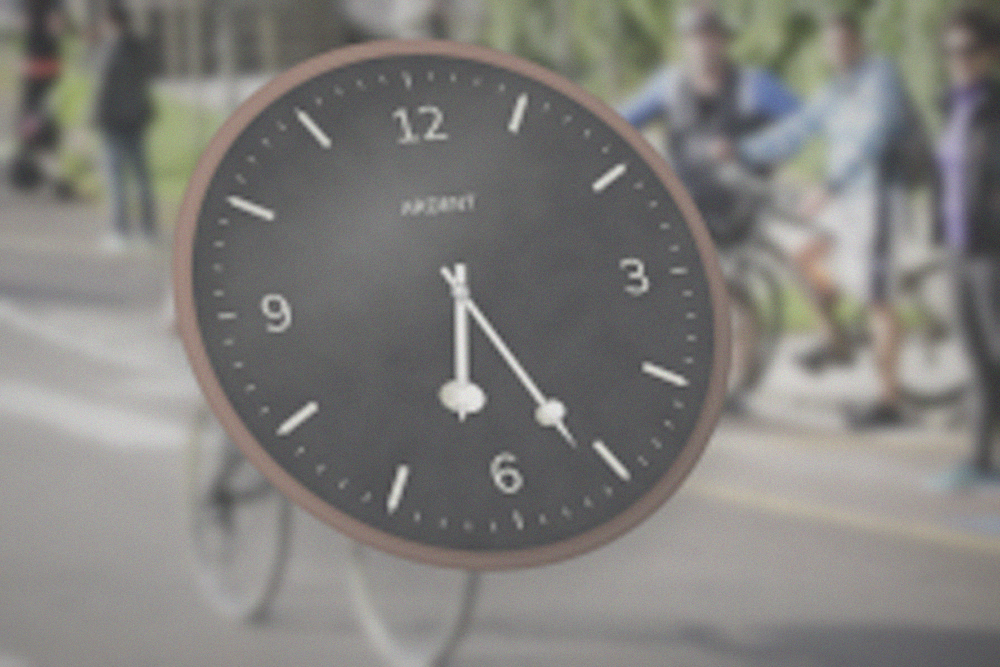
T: 6 h 26 min
